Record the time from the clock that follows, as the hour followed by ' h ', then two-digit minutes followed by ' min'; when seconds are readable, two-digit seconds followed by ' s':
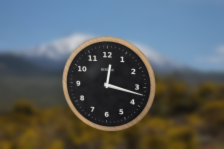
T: 12 h 17 min
